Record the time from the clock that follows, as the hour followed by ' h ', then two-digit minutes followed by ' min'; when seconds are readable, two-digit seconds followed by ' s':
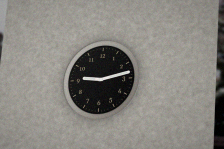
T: 9 h 13 min
